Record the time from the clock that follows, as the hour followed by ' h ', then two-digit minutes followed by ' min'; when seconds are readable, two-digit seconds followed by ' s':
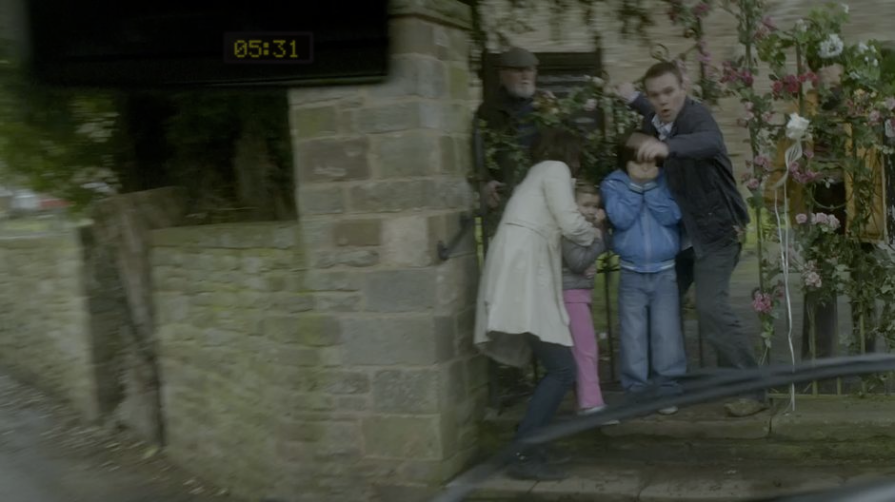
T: 5 h 31 min
